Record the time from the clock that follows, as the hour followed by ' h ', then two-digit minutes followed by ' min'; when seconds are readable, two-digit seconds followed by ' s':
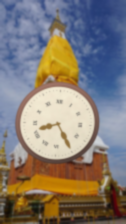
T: 8 h 25 min
